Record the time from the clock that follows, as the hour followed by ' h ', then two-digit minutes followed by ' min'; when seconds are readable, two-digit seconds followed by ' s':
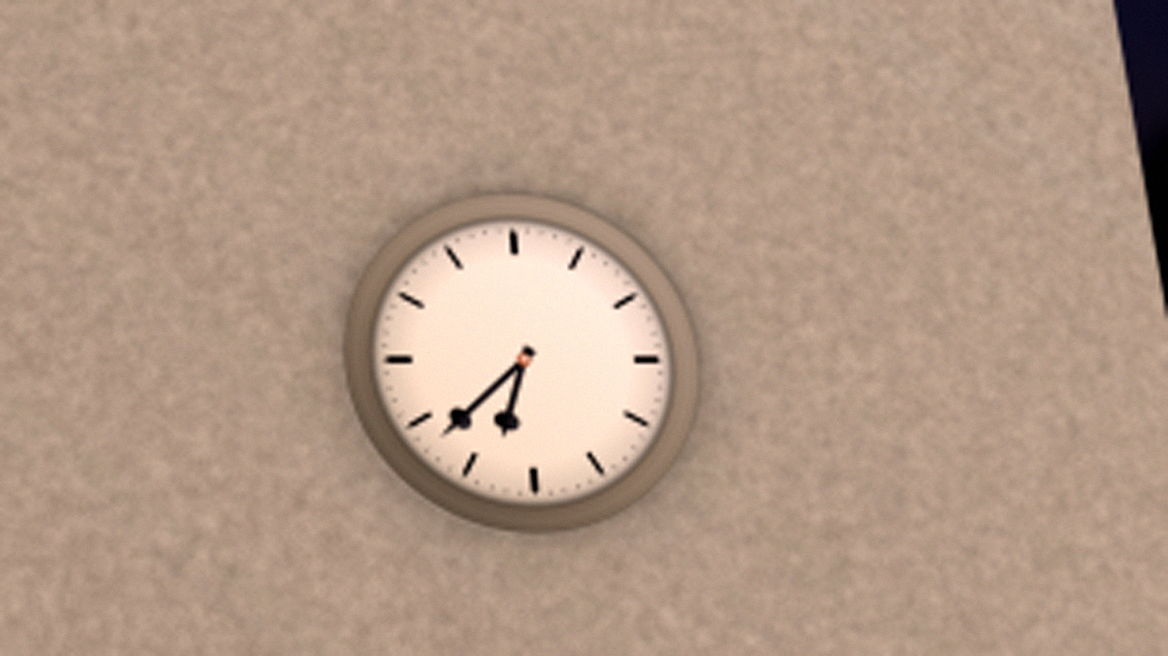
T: 6 h 38 min
